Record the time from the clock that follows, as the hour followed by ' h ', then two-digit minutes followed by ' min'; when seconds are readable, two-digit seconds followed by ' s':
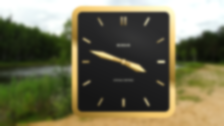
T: 3 h 48 min
